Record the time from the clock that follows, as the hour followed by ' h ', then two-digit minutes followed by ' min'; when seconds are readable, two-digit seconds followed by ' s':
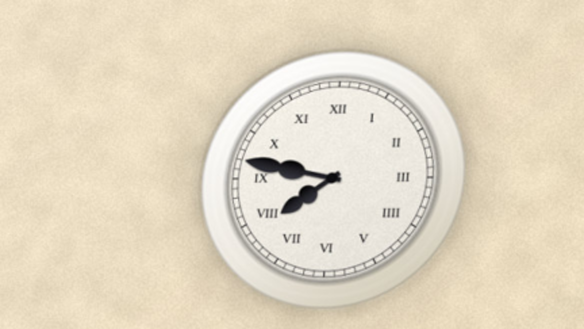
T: 7 h 47 min
